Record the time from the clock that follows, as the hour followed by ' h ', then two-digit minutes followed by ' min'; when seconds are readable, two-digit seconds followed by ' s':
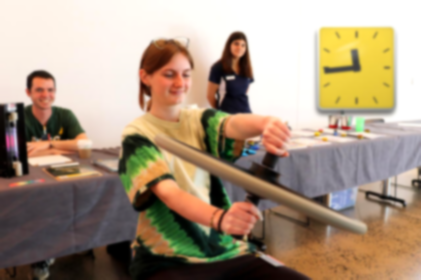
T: 11 h 44 min
